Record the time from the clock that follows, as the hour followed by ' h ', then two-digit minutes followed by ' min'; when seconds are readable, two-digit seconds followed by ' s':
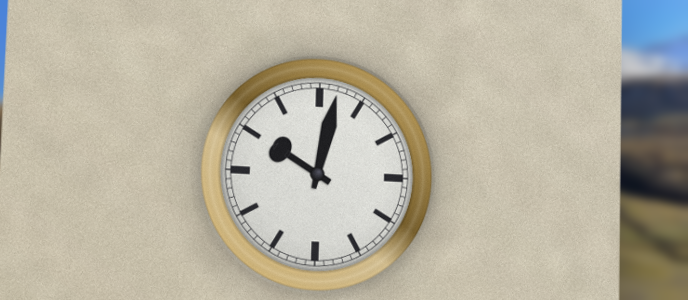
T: 10 h 02 min
